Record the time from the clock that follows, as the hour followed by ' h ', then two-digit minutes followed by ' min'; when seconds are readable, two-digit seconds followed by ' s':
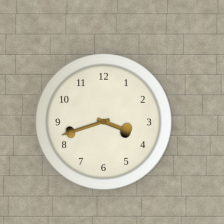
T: 3 h 42 min
